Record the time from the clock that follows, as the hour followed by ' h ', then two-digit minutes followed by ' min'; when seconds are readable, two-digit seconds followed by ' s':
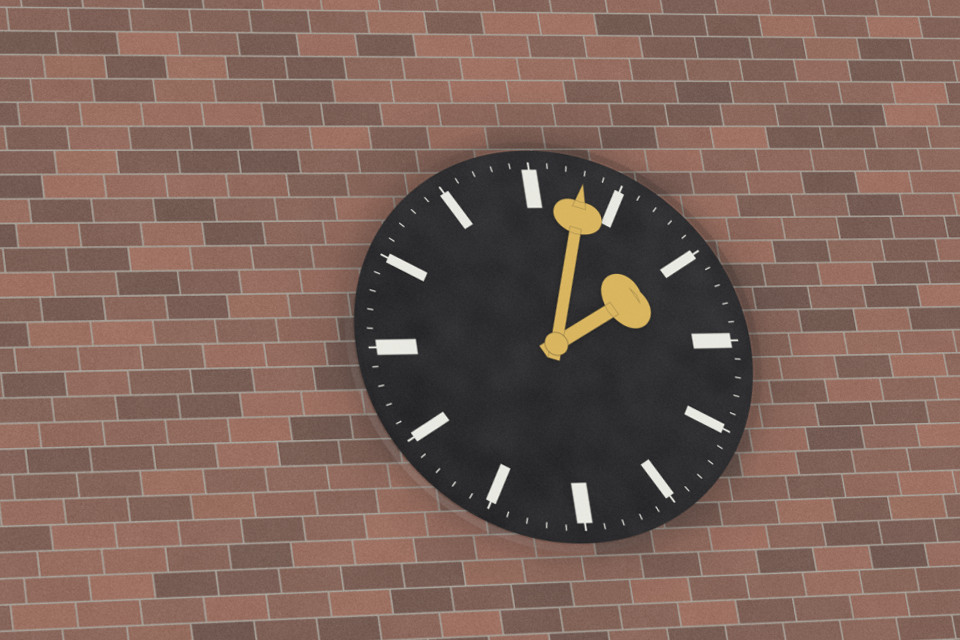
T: 2 h 03 min
